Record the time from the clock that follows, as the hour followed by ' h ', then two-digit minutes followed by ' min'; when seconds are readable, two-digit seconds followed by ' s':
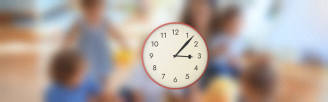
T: 3 h 07 min
